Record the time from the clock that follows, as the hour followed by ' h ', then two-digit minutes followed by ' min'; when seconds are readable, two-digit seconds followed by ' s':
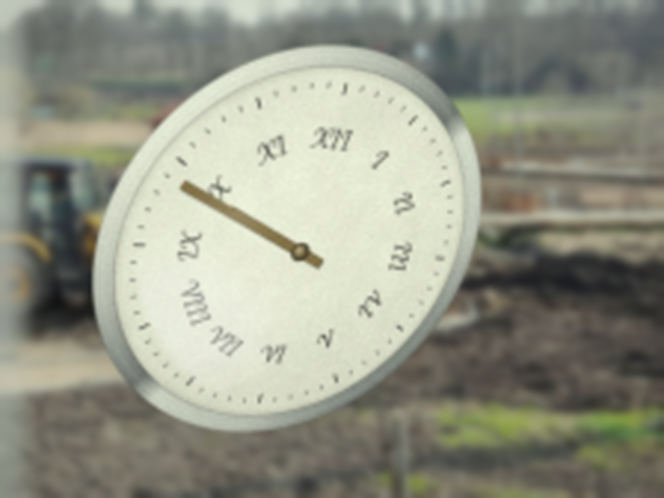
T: 9 h 49 min
